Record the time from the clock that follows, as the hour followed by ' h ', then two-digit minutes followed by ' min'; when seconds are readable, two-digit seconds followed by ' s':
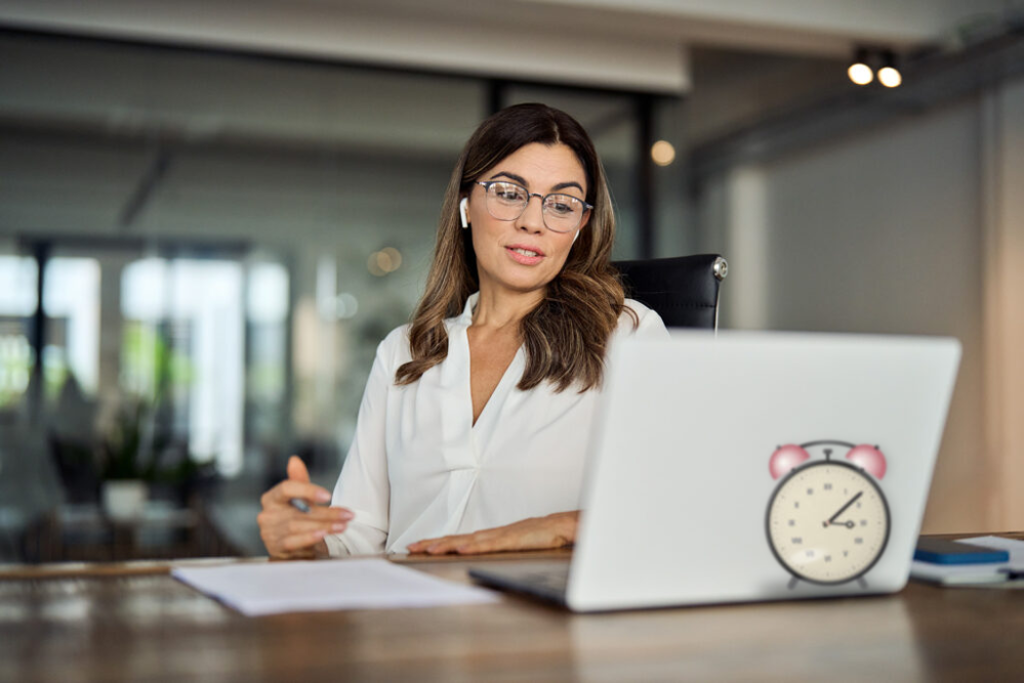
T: 3 h 08 min
